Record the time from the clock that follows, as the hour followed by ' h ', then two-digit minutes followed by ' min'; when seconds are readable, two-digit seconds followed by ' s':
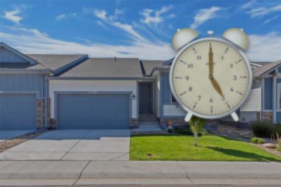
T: 5 h 00 min
